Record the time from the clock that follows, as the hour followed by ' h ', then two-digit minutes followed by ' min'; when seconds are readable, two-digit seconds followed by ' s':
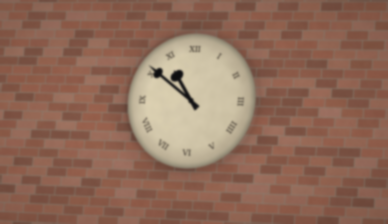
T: 10 h 51 min
